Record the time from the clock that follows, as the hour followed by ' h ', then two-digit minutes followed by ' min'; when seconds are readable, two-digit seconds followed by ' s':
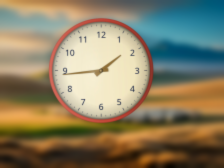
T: 1 h 44 min
